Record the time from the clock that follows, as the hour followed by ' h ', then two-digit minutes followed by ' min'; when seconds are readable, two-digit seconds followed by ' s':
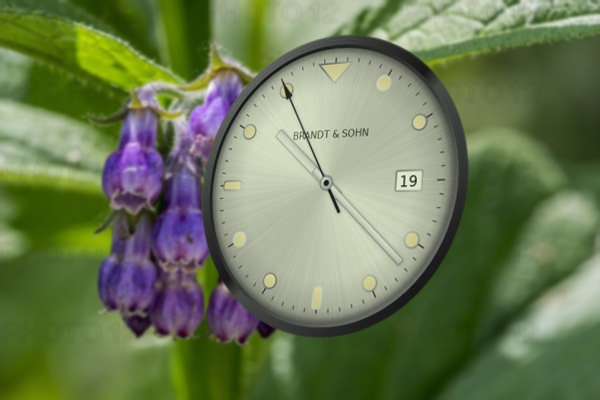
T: 10 h 21 min 55 s
